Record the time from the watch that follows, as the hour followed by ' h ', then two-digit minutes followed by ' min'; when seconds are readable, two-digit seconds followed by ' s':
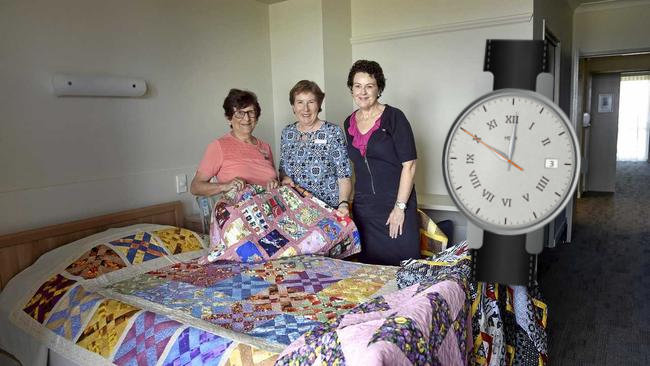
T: 10 h 00 min 50 s
